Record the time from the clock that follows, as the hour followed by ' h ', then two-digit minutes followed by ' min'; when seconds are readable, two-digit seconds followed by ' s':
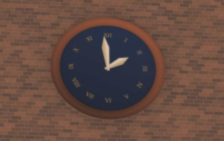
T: 1 h 59 min
